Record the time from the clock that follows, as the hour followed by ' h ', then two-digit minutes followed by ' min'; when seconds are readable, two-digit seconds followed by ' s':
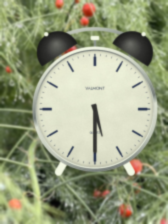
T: 5 h 30 min
